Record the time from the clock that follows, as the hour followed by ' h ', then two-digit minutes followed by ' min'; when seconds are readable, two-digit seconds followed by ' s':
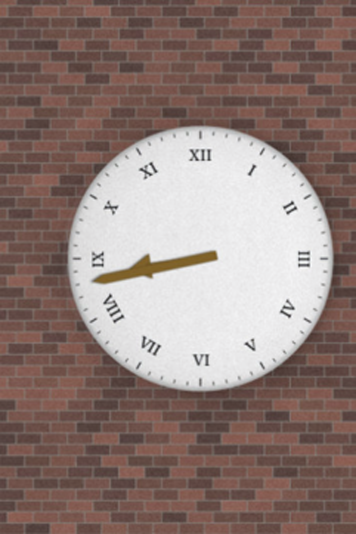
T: 8 h 43 min
